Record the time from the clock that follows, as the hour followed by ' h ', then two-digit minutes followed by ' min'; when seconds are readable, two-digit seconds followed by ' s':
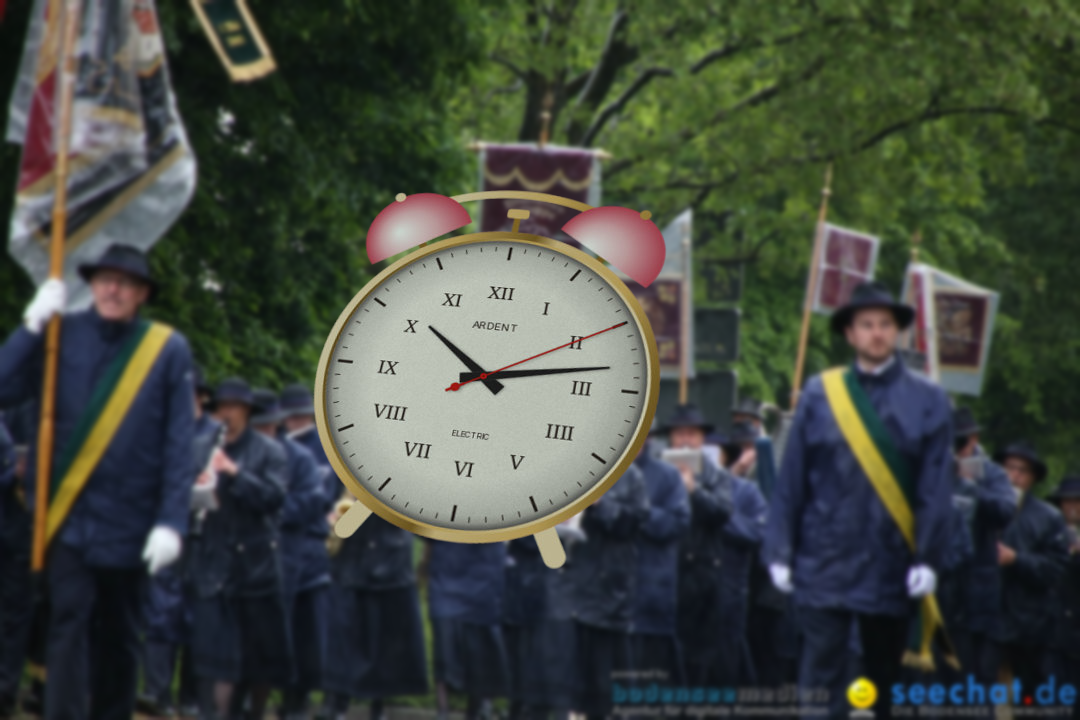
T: 10 h 13 min 10 s
